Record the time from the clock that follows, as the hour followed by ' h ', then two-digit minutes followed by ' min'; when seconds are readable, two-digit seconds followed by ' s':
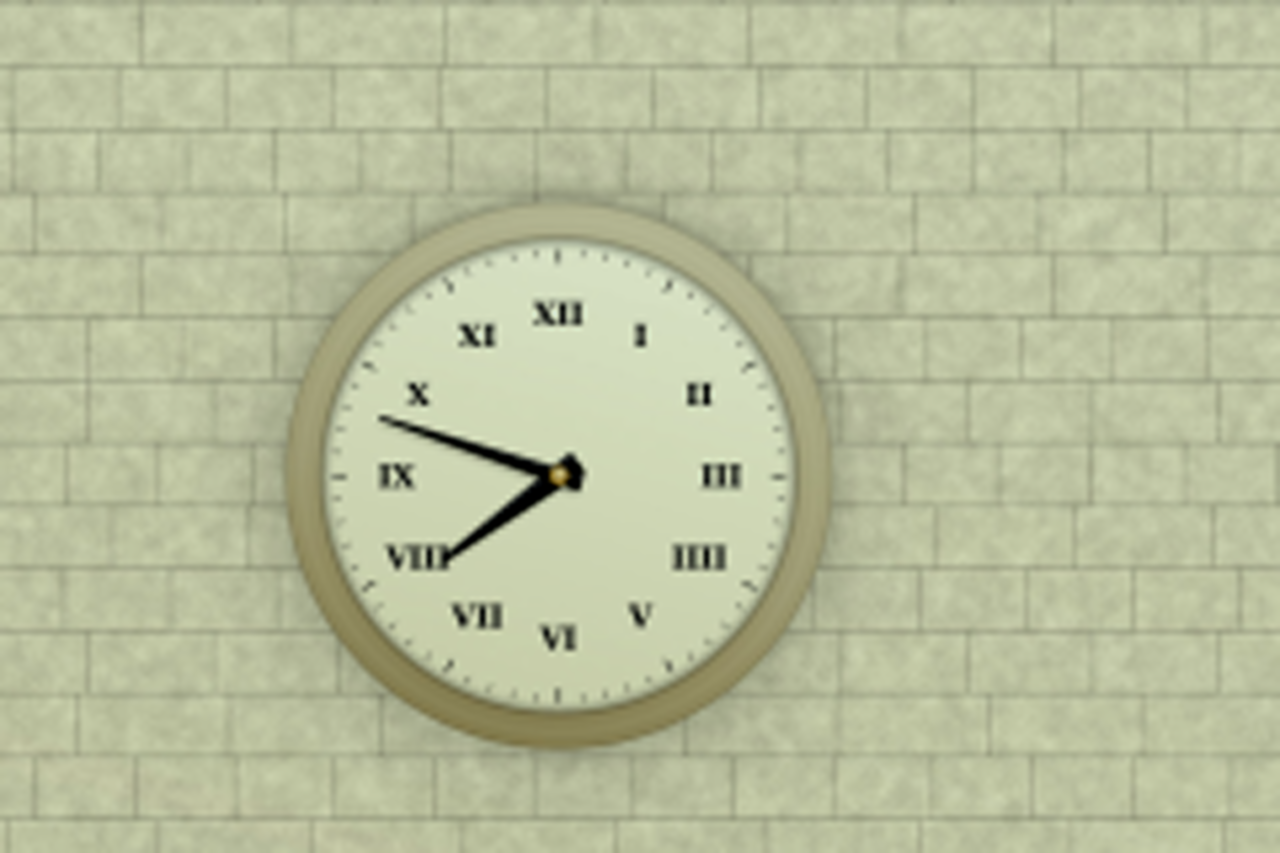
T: 7 h 48 min
